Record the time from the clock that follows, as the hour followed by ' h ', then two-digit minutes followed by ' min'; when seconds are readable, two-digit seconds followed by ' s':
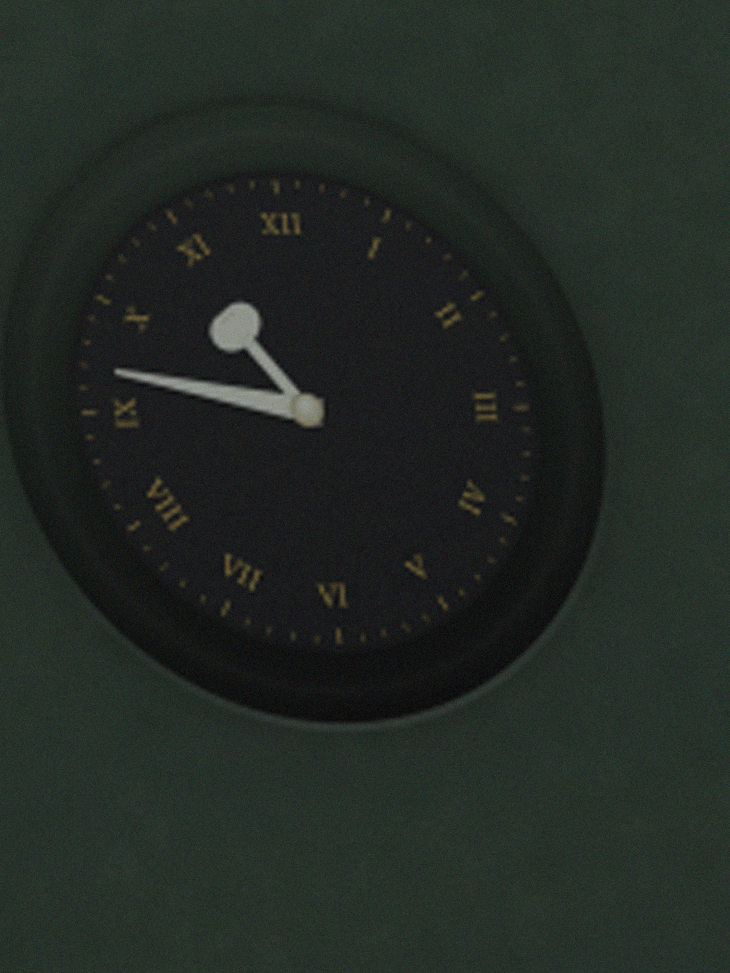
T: 10 h 47 min
